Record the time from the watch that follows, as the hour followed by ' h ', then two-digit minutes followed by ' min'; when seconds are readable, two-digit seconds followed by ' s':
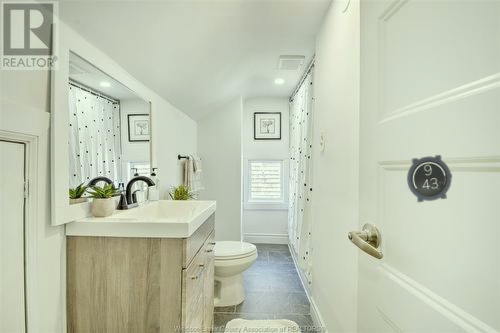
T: 9 h 43 min
